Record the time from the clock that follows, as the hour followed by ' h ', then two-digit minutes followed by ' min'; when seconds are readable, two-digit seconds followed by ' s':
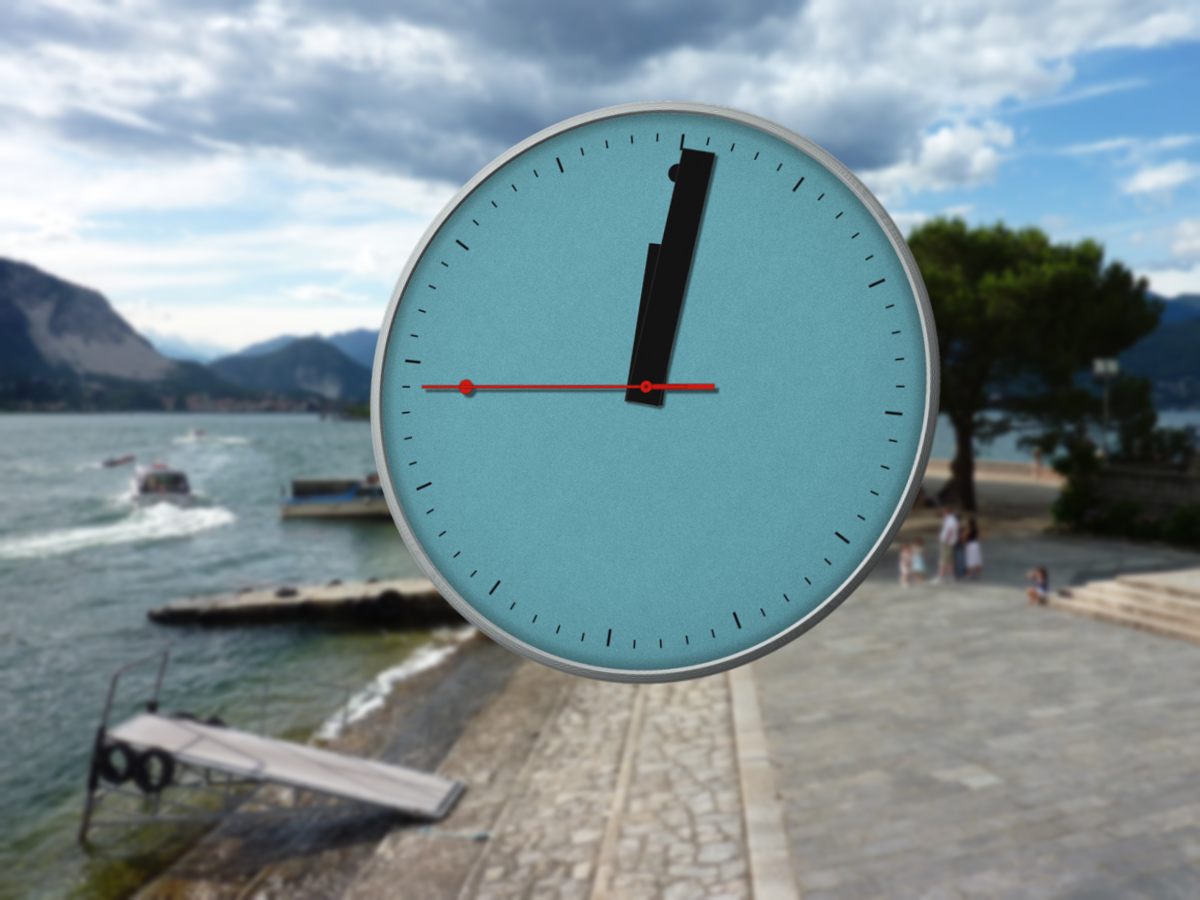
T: 12 h 00 min 44 s
